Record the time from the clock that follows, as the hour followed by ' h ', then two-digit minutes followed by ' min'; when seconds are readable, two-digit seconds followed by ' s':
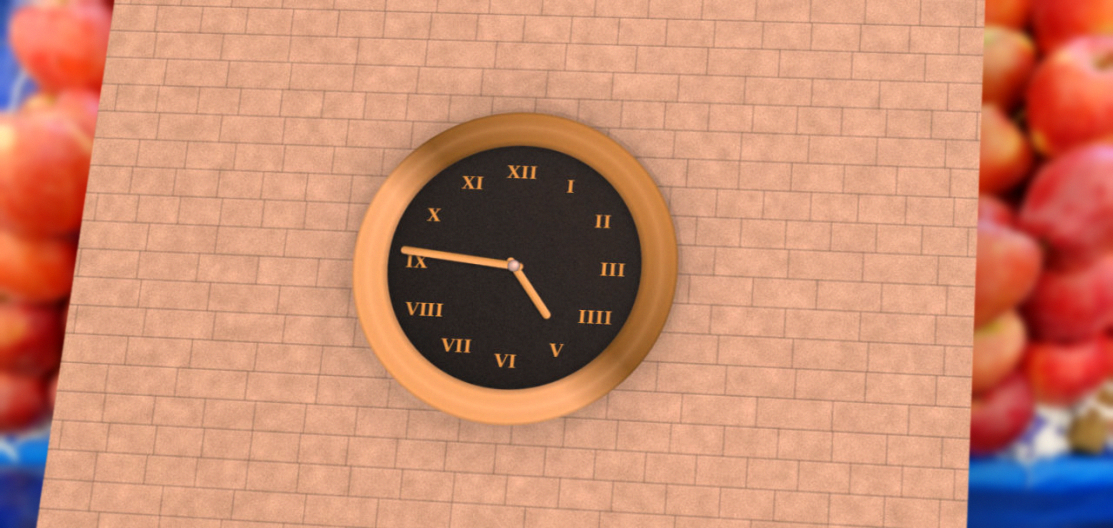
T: 4 h 46 min
